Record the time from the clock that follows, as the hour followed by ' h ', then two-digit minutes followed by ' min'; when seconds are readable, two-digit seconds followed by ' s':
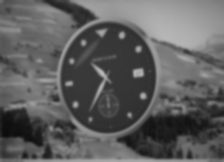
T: 10 h 36 min
